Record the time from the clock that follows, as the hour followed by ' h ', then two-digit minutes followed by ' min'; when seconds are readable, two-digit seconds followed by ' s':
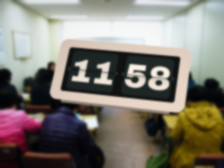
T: 11 h 58 min
